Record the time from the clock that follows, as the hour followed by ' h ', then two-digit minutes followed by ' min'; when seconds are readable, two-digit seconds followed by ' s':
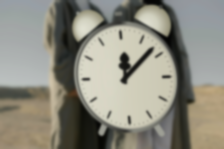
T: 12 h 08 min
